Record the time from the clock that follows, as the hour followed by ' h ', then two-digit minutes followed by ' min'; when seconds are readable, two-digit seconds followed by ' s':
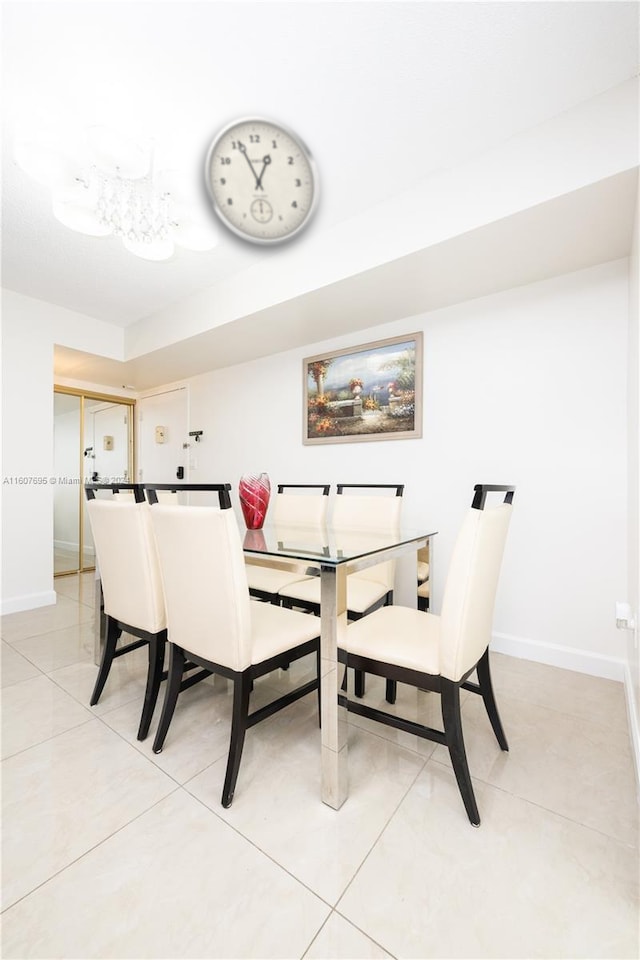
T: 12 h 56 min
